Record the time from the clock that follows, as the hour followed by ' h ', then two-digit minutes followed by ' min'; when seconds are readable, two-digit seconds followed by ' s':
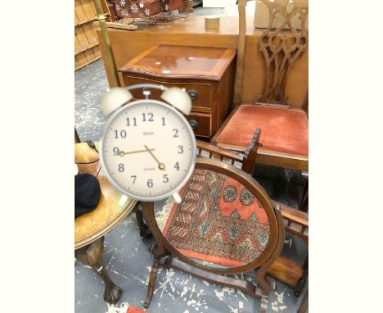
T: 4 h 44 min
